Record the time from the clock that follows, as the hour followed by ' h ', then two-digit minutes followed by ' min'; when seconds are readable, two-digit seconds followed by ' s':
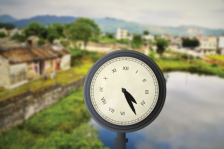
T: 4 h 25 min
